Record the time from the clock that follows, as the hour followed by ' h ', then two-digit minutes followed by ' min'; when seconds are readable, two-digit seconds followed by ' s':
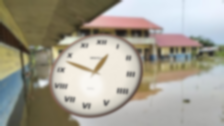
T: 12 h 48 min
